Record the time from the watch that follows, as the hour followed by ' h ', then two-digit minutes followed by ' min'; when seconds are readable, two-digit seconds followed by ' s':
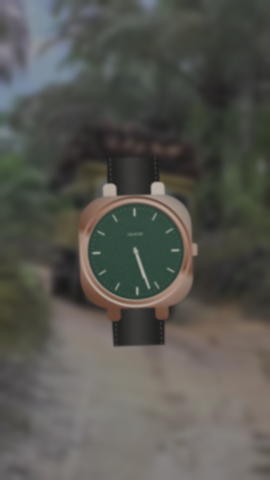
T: 5 h 27 min
